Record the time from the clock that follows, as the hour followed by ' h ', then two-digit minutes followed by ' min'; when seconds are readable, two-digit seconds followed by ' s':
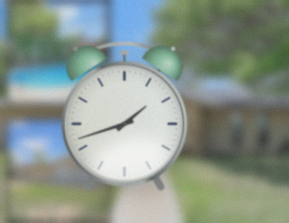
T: 1 h 42 min
